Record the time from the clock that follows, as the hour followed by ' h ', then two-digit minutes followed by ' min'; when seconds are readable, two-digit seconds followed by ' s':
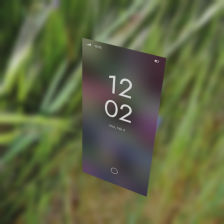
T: 12 h 02 min
